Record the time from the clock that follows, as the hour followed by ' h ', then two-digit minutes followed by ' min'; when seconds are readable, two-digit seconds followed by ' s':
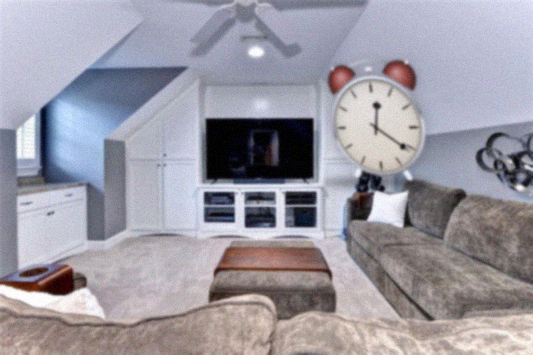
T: 12 h 21 min
